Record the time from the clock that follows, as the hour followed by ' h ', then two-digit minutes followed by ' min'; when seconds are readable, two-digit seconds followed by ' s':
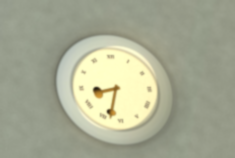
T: 8 h 33 min
